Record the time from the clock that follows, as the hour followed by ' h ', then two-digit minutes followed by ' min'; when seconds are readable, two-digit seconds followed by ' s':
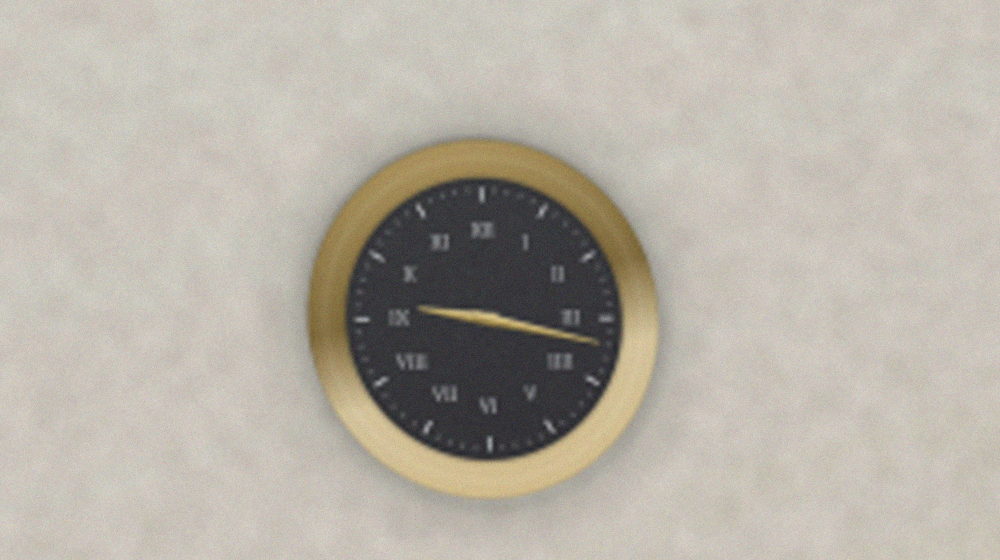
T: 9 h 17 min
